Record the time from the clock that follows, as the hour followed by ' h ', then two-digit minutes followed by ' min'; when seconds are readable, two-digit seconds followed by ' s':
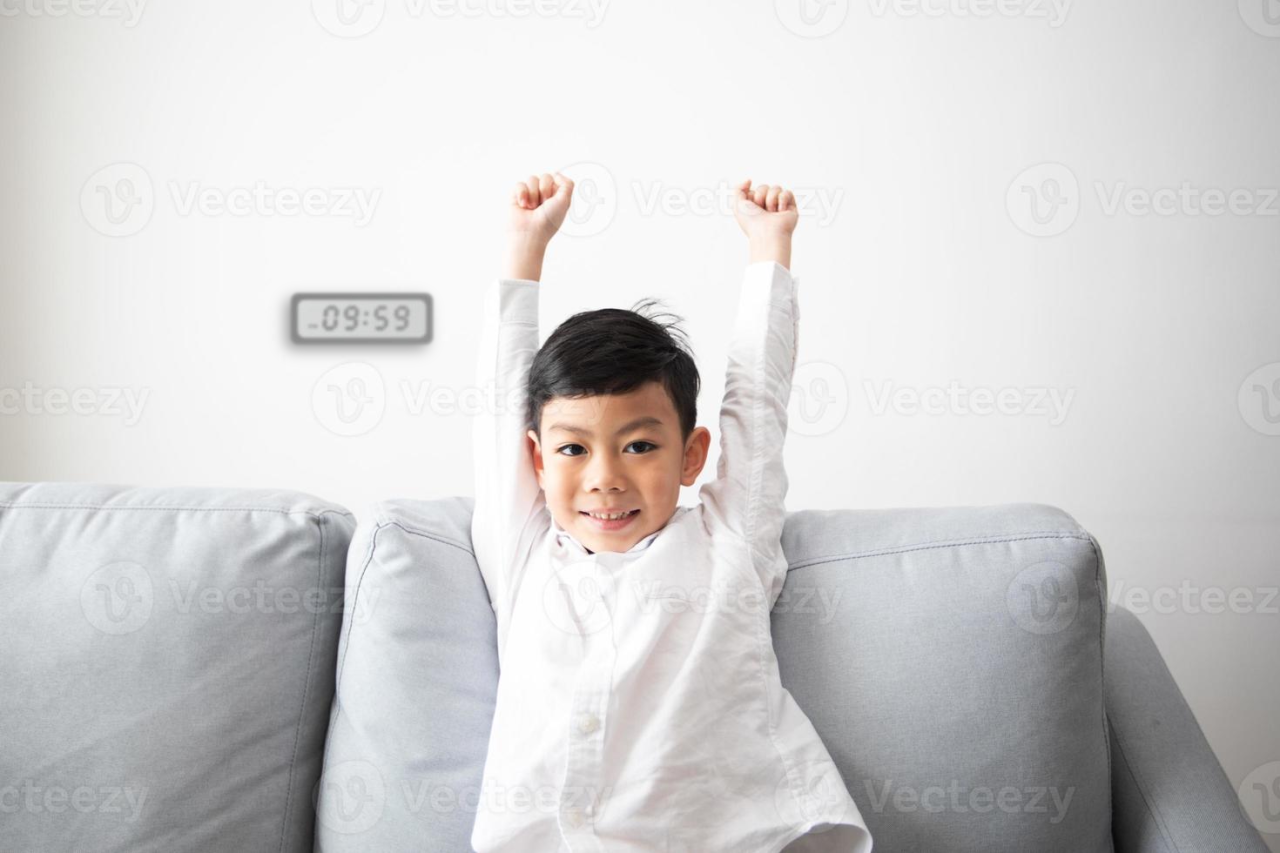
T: 9 h 59 min
